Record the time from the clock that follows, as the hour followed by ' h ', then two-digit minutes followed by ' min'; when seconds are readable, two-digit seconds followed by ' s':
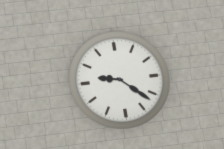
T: 9 h 22 min
